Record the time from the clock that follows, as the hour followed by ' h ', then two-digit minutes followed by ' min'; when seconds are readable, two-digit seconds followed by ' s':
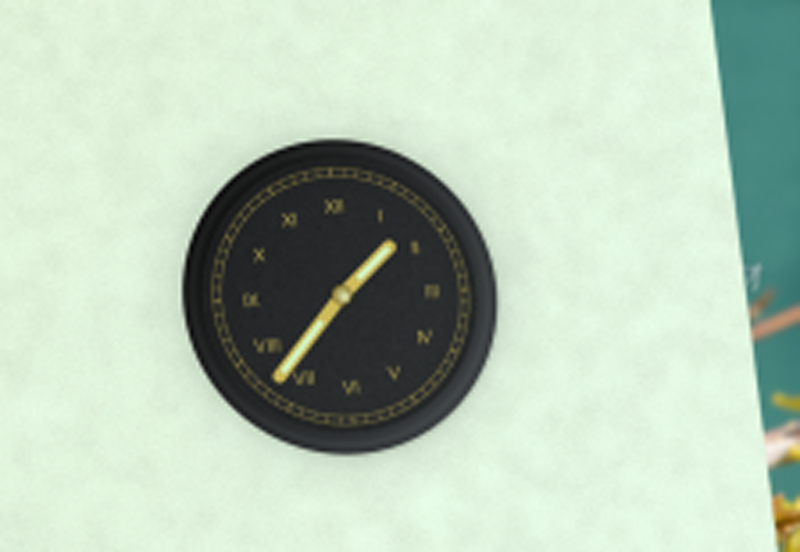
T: 1 h 37 min
